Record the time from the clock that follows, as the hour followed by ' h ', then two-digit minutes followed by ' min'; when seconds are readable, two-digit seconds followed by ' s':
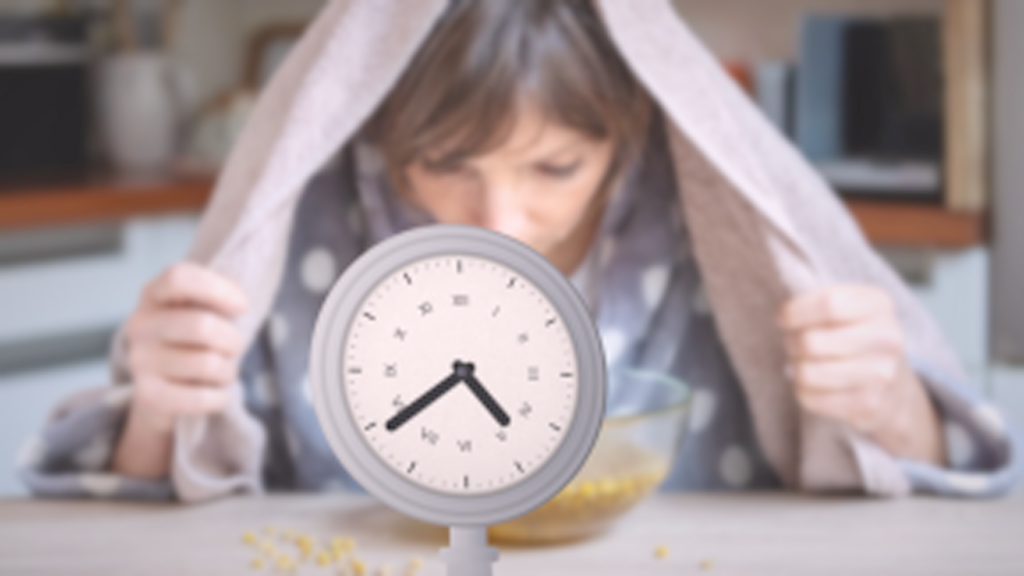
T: 4 h 39 min
